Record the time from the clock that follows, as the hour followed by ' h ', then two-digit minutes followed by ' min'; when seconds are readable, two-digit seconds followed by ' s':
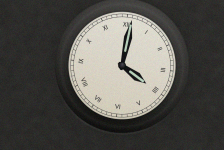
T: 4 h 01 min
